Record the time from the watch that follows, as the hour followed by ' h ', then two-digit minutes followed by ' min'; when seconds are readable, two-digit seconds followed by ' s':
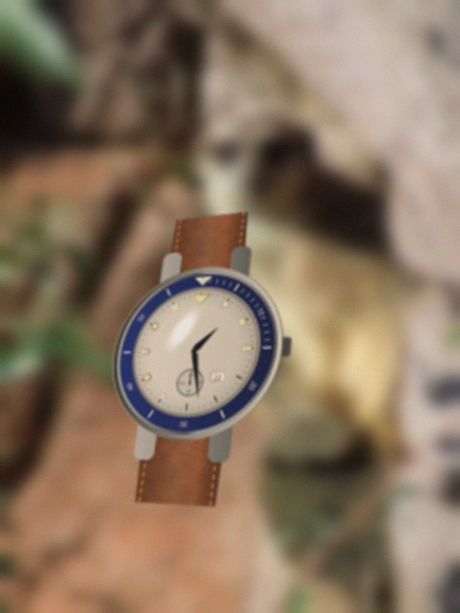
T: 1 h 28 min
